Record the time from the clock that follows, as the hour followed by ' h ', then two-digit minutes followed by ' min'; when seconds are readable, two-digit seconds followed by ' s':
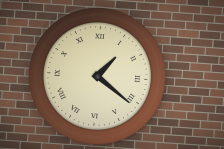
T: 1 h 21 min
